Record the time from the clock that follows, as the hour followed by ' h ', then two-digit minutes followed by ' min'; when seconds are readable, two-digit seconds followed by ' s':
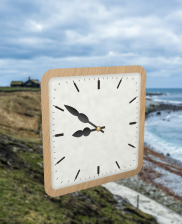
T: 8 h 51 min
